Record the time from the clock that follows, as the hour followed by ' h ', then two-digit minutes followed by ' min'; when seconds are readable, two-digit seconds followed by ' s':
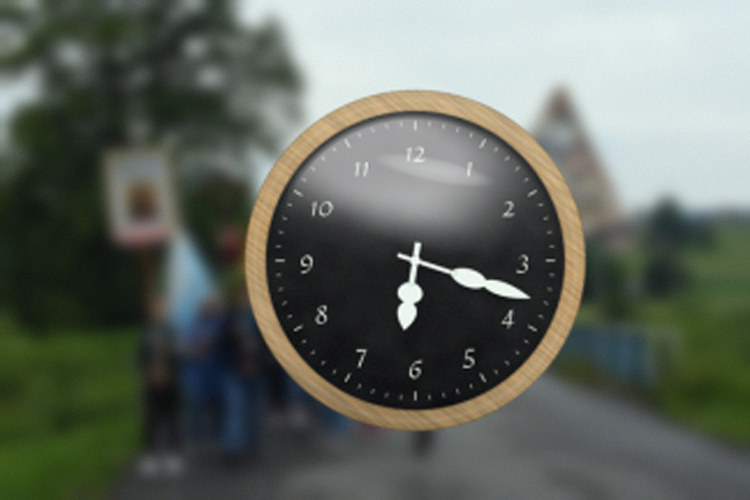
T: 6 h 18 min
